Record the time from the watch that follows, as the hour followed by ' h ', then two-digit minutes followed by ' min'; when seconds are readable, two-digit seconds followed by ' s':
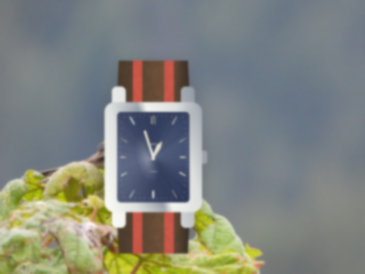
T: 12 h 57 min
